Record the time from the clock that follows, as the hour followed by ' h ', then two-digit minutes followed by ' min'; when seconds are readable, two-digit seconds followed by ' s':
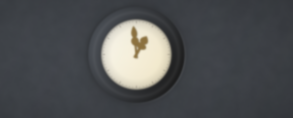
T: 12 h 59 min
